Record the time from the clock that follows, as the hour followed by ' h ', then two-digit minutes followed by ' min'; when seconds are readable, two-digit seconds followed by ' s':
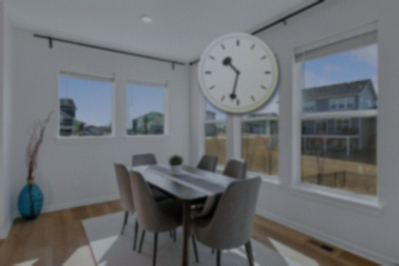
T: 10 h 32 min
